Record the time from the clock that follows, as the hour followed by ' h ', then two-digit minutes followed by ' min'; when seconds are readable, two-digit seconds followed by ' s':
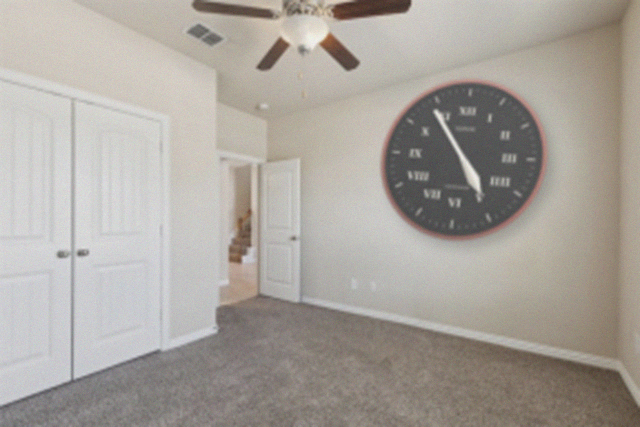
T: 4 h 54 min
